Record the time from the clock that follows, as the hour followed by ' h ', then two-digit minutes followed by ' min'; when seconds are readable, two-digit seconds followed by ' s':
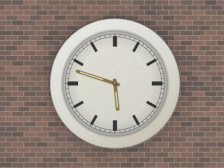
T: 5 h 48 min
